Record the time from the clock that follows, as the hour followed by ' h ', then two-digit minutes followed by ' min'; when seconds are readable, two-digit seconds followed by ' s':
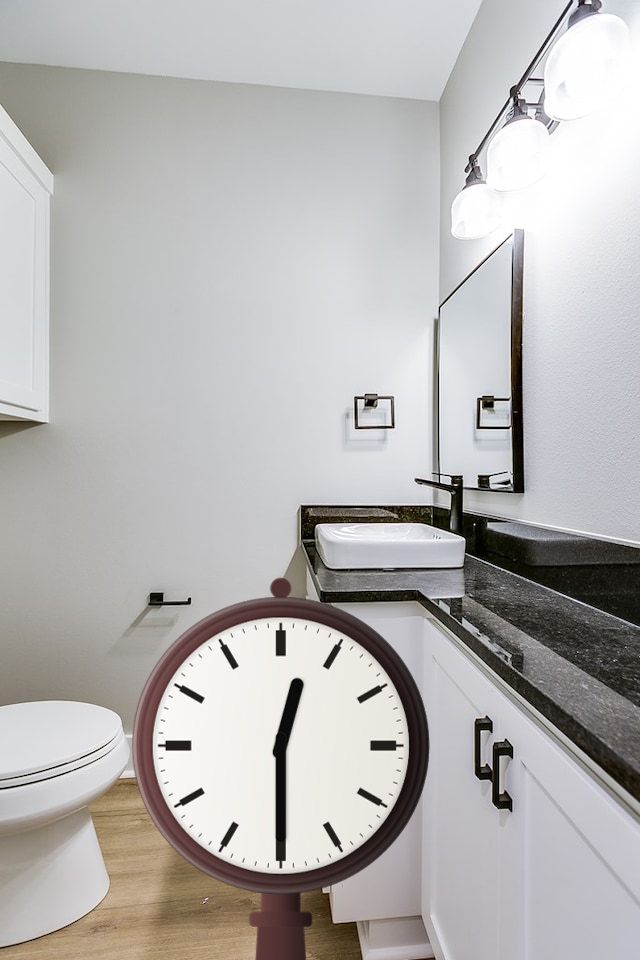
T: 12 h 30 min
